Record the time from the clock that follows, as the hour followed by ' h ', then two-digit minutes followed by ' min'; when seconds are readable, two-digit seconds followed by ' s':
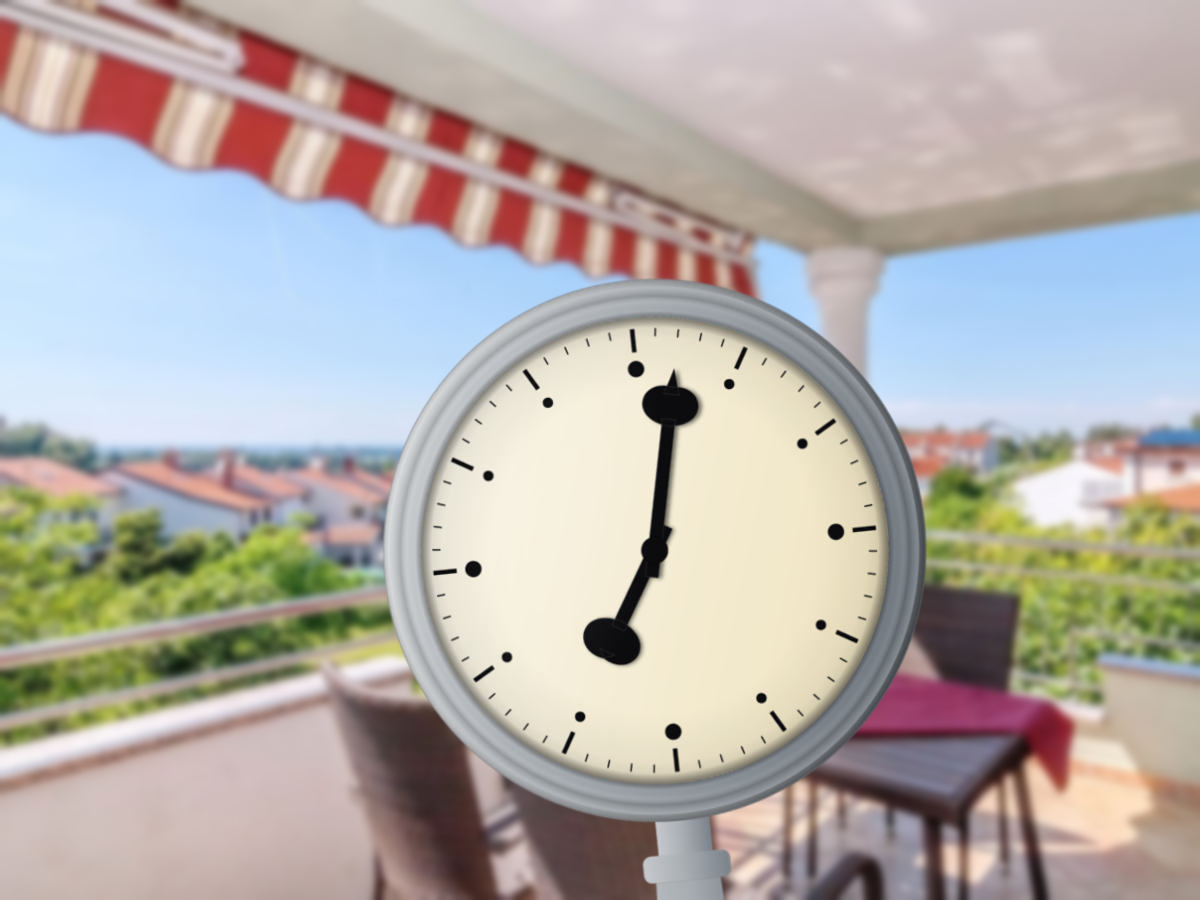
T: 7 h 02 min
